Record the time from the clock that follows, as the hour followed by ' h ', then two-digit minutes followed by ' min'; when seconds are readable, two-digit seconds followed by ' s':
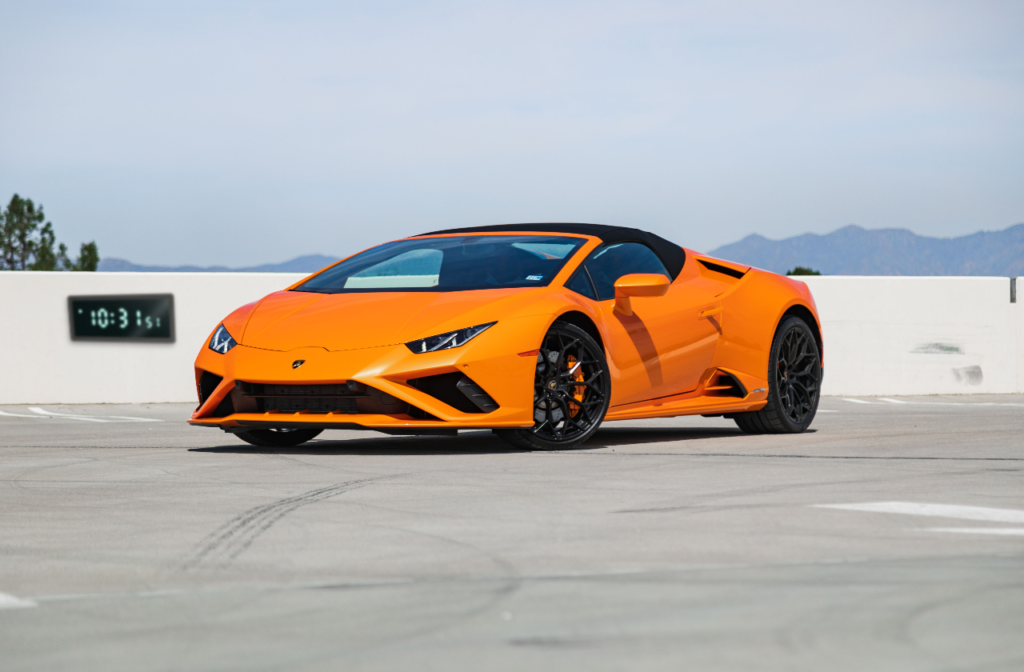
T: 10 h 31 min
